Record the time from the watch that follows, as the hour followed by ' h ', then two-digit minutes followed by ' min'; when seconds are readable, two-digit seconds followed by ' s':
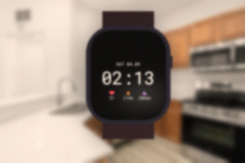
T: 2 h 13 min
